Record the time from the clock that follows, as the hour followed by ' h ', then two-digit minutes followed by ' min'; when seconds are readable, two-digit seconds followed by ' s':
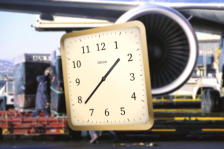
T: 1 h 38 min
